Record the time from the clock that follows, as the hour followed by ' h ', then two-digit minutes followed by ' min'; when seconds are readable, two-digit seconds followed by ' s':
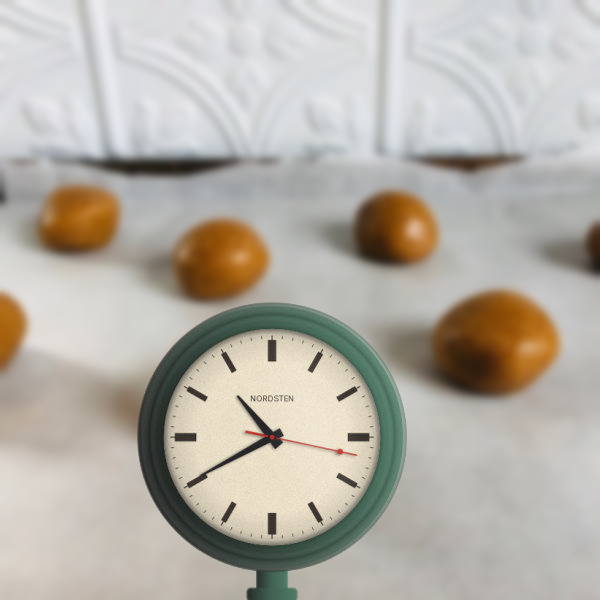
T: 10 h 40 min 17 s
